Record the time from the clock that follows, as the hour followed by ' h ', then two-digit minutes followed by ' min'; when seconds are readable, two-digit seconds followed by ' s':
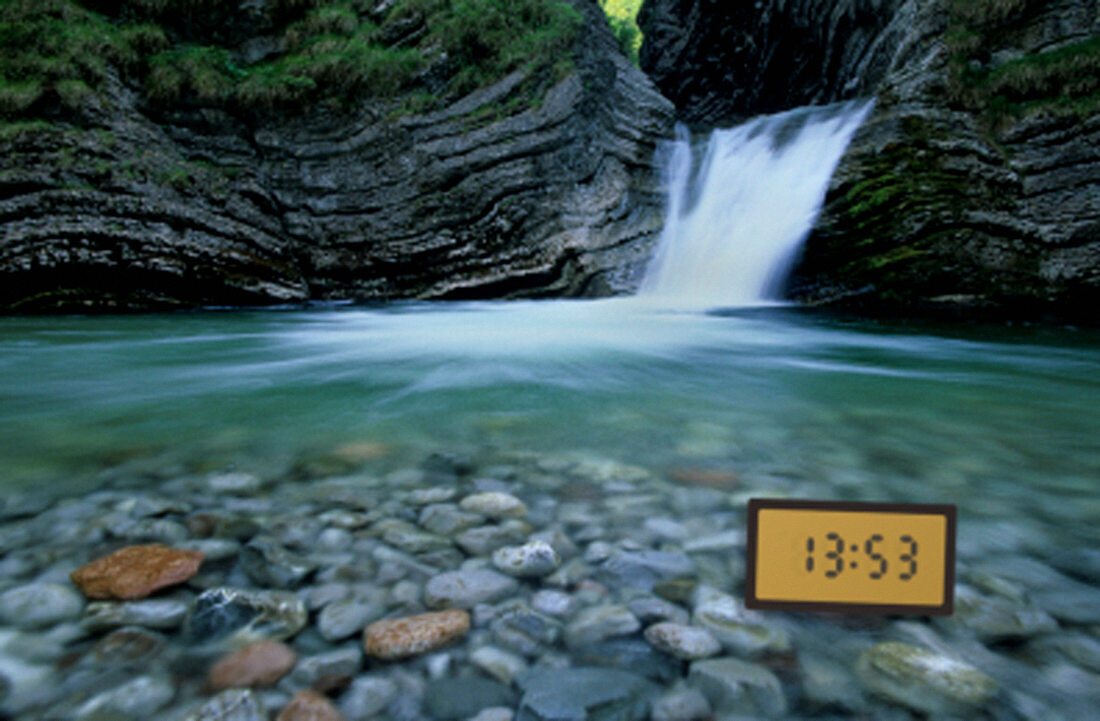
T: 13 h 53 min
